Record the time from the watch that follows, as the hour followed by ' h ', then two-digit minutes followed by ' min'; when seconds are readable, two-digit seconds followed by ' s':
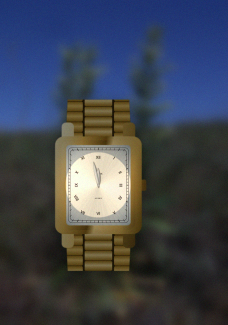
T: 11 h 58 min
